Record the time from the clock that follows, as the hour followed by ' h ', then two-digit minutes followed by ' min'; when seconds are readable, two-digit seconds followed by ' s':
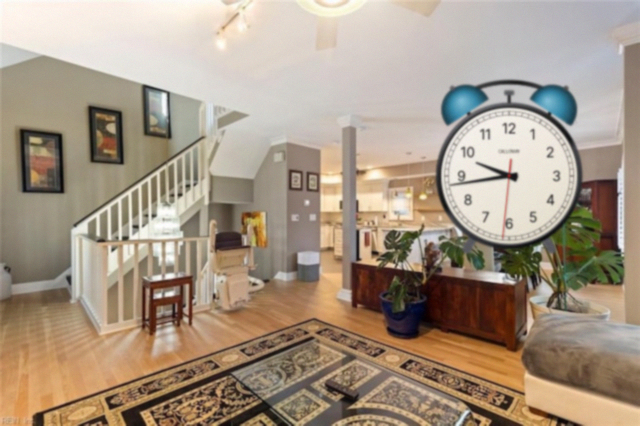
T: 9 h 43 min 31 s
